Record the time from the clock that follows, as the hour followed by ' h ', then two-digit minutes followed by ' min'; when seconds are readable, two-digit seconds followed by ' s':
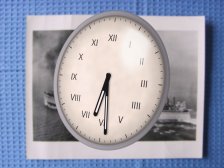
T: 6 h 29 min
